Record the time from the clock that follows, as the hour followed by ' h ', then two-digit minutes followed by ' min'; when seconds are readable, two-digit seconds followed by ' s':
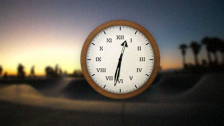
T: 12 h 32 min
